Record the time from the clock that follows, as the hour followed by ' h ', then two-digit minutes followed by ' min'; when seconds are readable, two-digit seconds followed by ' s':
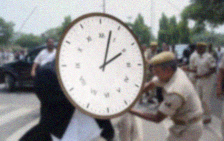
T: 2 h 03 min
